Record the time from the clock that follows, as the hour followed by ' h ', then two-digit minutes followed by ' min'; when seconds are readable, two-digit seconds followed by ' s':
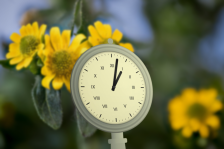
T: 1 h 02 min
